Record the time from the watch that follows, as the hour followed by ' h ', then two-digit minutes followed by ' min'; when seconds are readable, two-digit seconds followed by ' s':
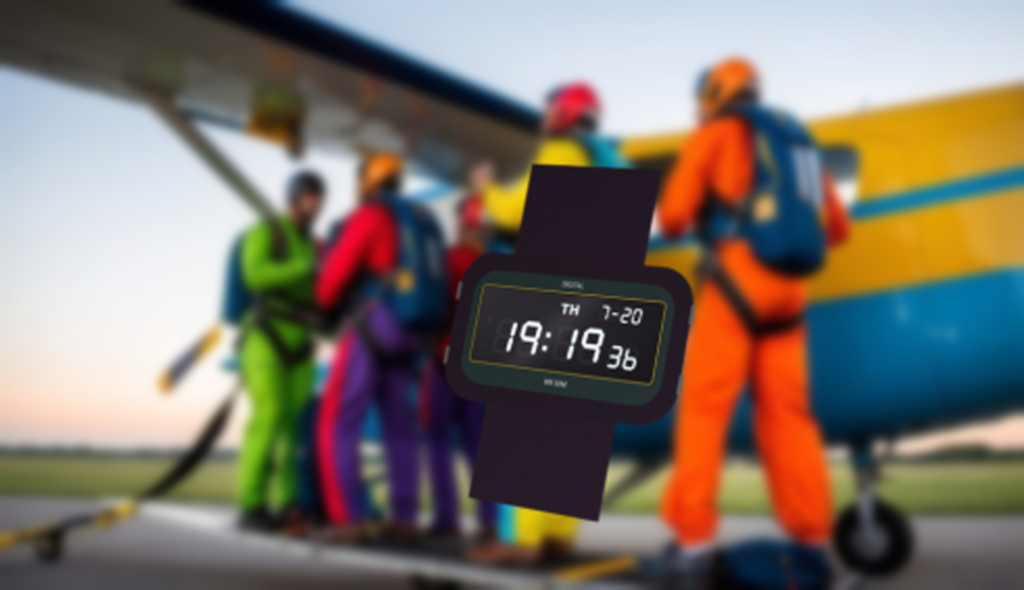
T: 19 h 19 min 36 s
